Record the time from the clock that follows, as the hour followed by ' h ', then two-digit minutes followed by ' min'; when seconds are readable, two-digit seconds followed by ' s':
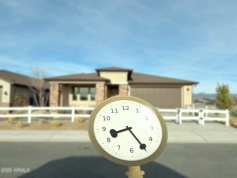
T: 8 h 25 min
